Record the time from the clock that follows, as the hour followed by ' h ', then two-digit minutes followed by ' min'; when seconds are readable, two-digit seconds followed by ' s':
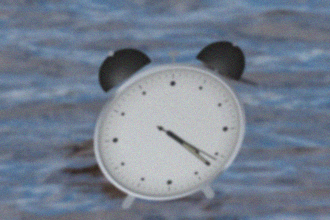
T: 4 h 22 min 21 s
